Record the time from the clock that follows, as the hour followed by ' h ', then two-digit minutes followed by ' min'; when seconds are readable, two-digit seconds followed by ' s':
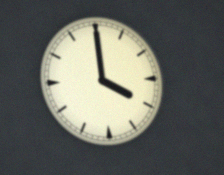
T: 4 h 00 min
